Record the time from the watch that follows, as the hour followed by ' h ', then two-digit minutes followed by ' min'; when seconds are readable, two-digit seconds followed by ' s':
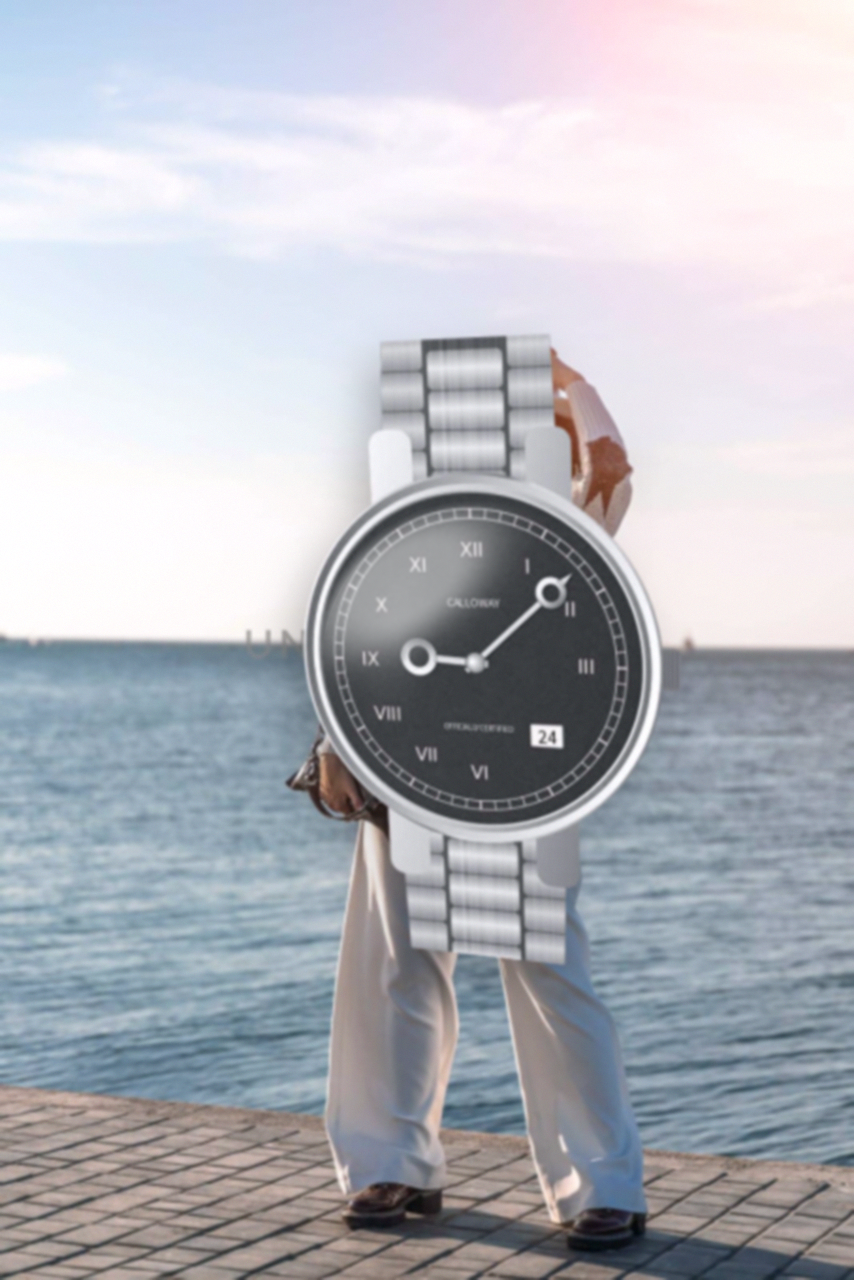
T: 9 h 08 min
